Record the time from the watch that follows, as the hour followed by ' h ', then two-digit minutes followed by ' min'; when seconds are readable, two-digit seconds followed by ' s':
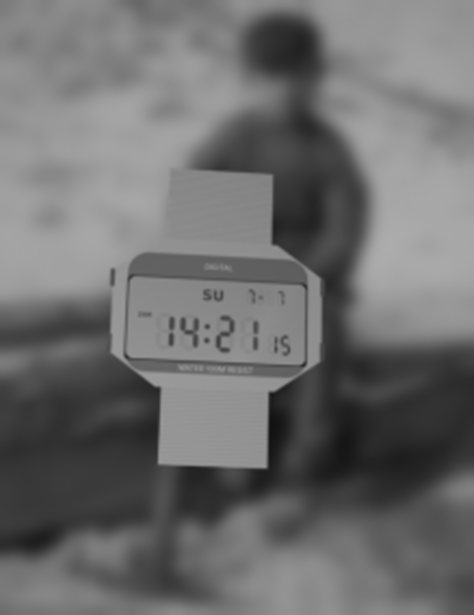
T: 14 h 21 min 15 s
